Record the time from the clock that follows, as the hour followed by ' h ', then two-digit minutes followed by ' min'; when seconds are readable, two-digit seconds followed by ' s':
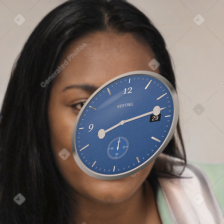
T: 8 h 13 min
